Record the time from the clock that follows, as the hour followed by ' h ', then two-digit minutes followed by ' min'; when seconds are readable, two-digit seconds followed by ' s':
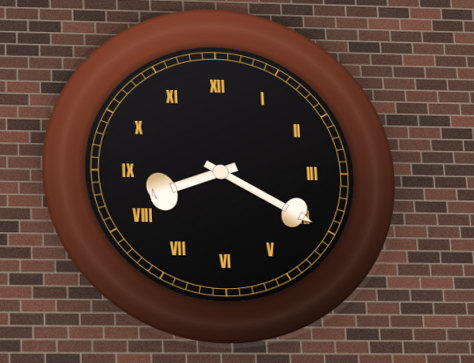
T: 8 h 20 min
